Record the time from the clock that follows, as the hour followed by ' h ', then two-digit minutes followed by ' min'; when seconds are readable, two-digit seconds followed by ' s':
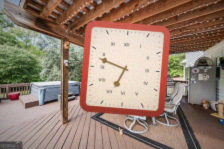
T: 6 h 48 min
